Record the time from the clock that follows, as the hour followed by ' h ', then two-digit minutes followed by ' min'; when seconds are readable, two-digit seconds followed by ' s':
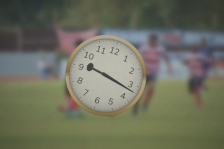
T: 9 h 17 min
